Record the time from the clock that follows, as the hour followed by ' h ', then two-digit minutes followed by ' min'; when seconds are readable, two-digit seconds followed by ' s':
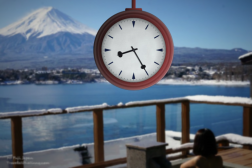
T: 8 h 25 min
